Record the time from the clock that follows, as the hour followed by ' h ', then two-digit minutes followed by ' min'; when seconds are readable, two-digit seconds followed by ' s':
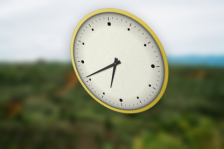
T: 6 h 41 min
